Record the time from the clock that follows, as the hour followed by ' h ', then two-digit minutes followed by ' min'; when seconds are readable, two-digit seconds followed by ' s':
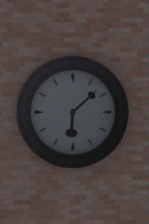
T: 6 h 08 min
